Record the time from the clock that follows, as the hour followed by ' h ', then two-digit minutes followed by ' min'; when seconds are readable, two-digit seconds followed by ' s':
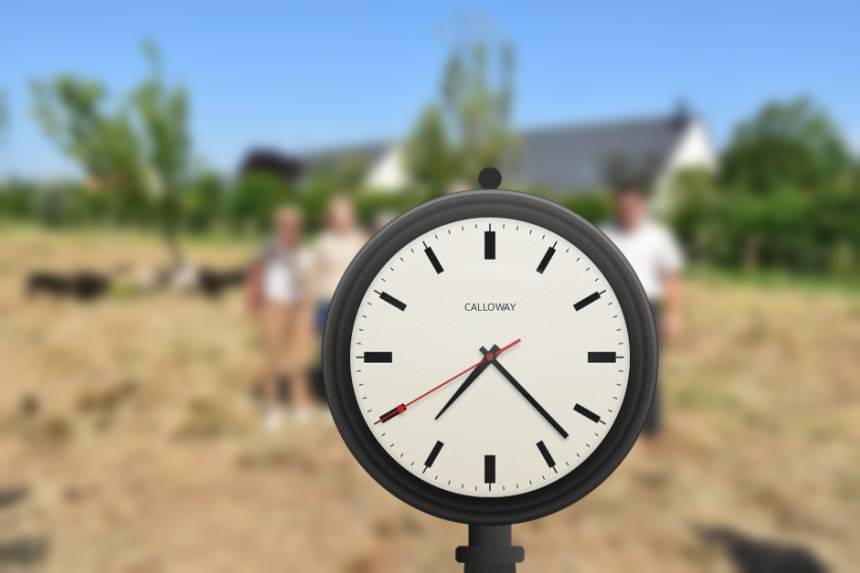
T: 7 h 22 min 40 s
